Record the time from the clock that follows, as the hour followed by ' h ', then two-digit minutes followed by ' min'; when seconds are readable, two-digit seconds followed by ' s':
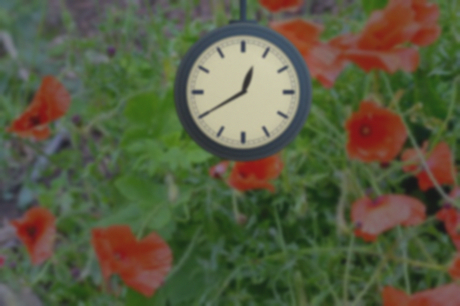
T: 12 h 40 min
